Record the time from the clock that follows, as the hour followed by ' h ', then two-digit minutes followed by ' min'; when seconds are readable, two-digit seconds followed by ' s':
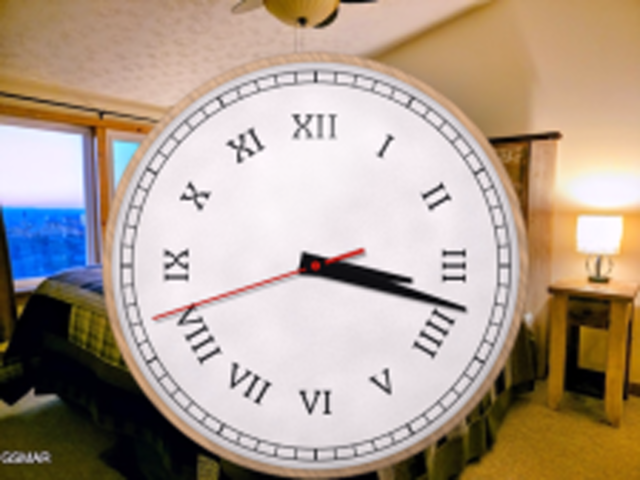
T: 3 h 17 min 42 s
